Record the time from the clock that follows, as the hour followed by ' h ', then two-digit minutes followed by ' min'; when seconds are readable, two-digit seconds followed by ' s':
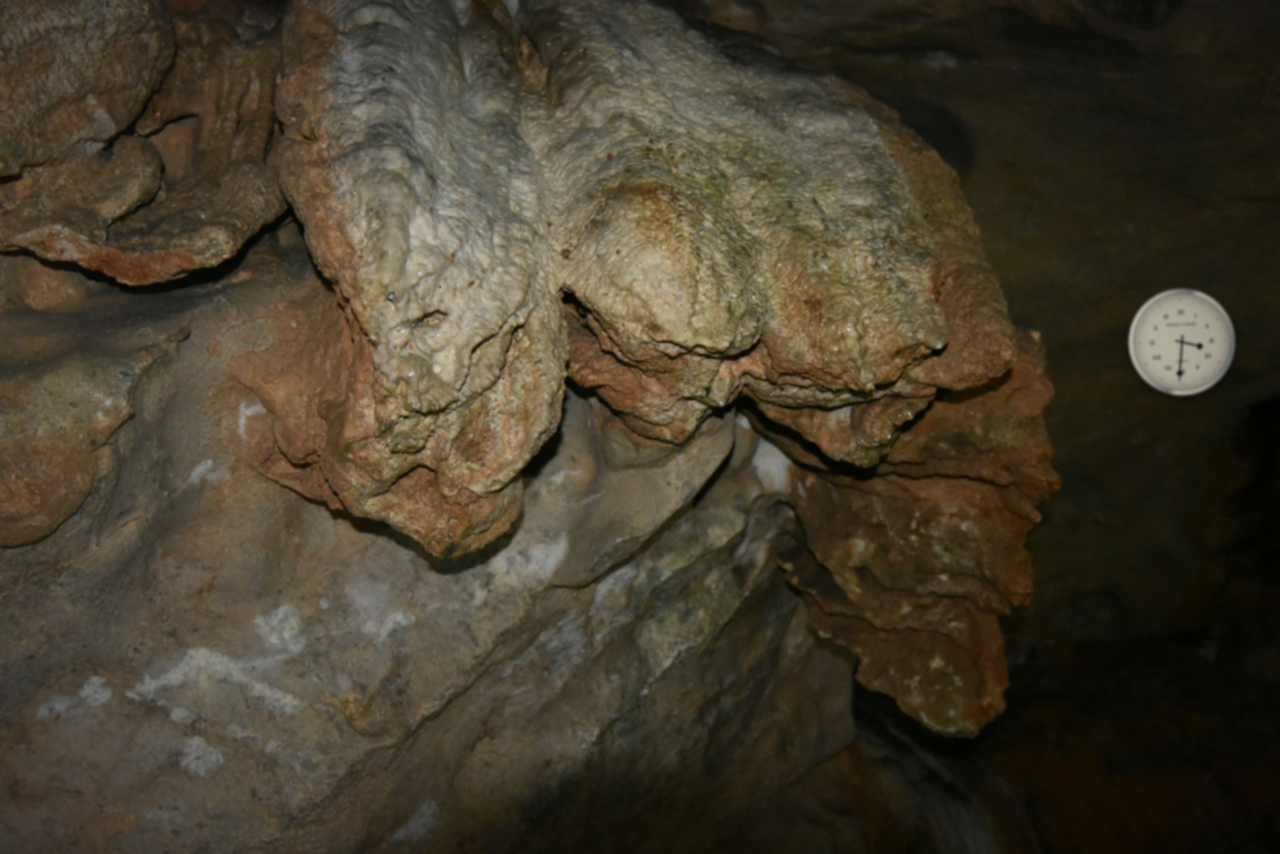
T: 3 h 31 min
